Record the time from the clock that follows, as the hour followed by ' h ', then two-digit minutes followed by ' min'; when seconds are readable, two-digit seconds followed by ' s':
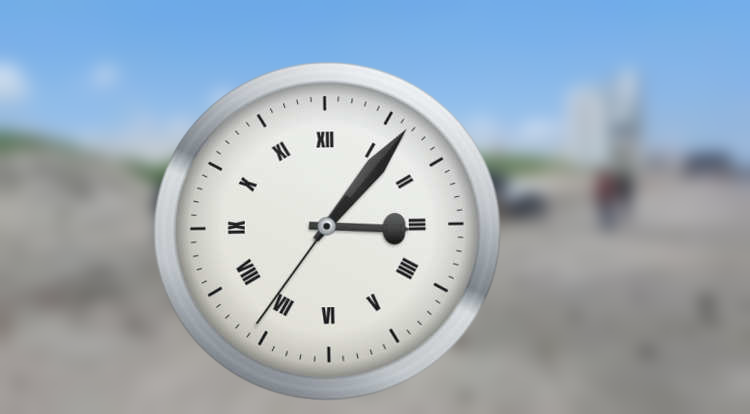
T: 3 h 06 min 36 s
